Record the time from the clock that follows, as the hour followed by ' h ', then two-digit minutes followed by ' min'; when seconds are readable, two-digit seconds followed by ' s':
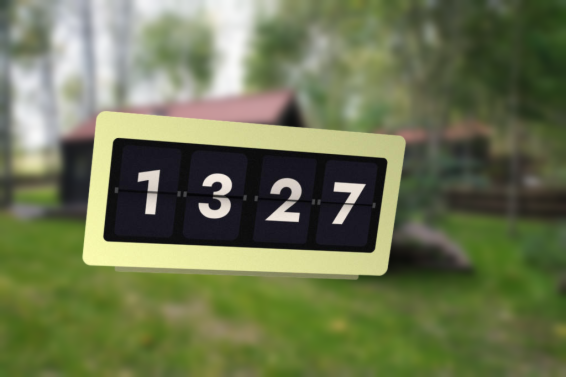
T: 13 h 27 min
